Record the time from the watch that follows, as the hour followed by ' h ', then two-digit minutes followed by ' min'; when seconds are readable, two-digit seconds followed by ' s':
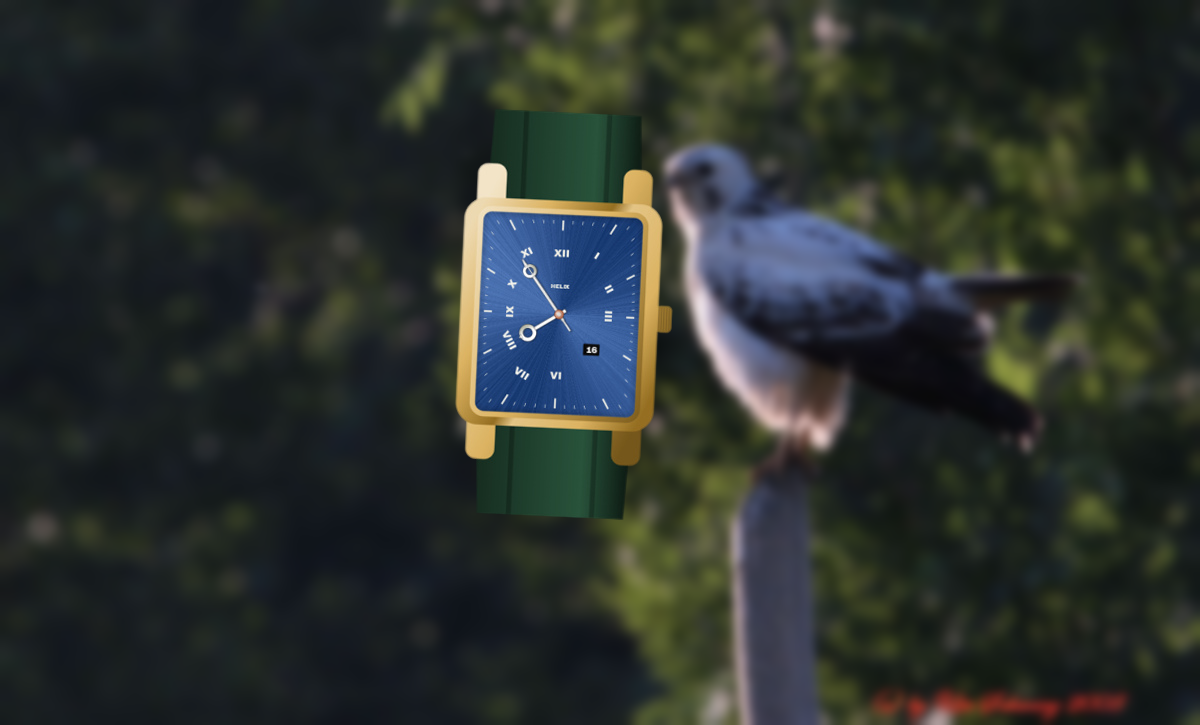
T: 7 h 53 min 54 s
